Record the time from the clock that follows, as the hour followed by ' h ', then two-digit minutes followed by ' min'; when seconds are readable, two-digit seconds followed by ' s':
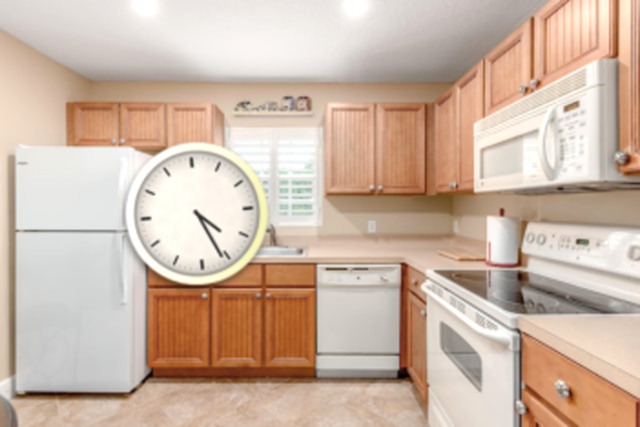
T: 4 h 26 min
